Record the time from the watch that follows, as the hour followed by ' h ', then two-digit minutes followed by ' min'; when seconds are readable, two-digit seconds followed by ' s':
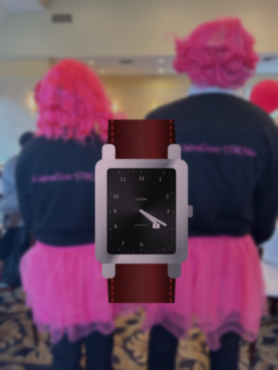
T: 4 h 20 min
